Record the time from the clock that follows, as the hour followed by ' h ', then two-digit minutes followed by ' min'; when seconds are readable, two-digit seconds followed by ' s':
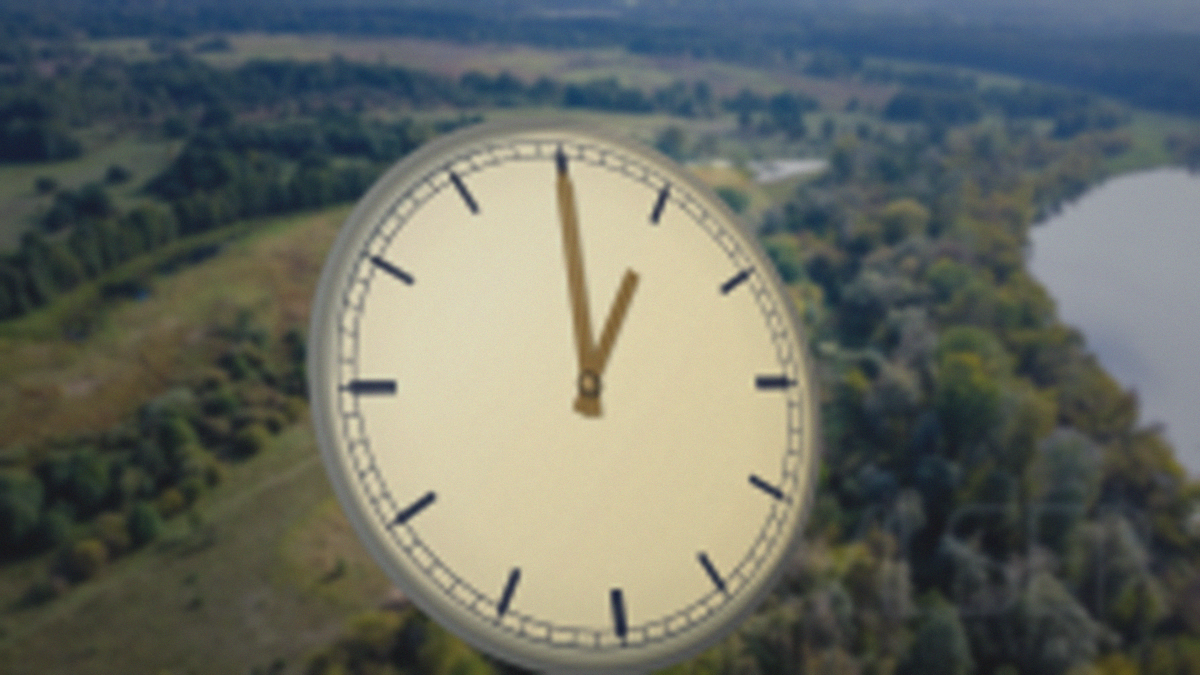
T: 1 h 00 min
